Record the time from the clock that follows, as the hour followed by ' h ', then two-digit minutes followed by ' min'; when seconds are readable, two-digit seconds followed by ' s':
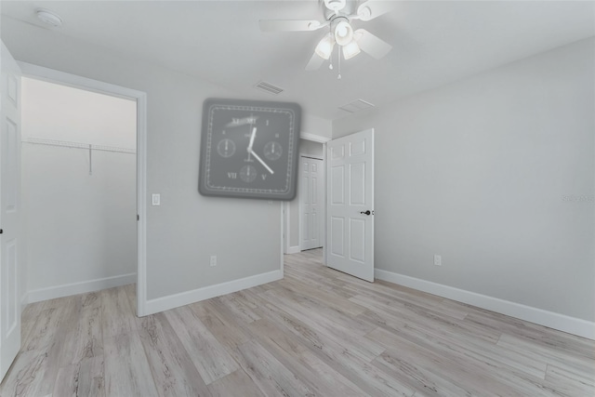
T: 12 h 22 min
